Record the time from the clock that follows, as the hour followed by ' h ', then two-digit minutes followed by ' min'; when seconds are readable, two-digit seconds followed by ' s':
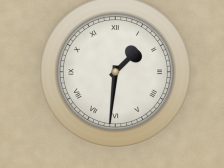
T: 1 h 31 min
